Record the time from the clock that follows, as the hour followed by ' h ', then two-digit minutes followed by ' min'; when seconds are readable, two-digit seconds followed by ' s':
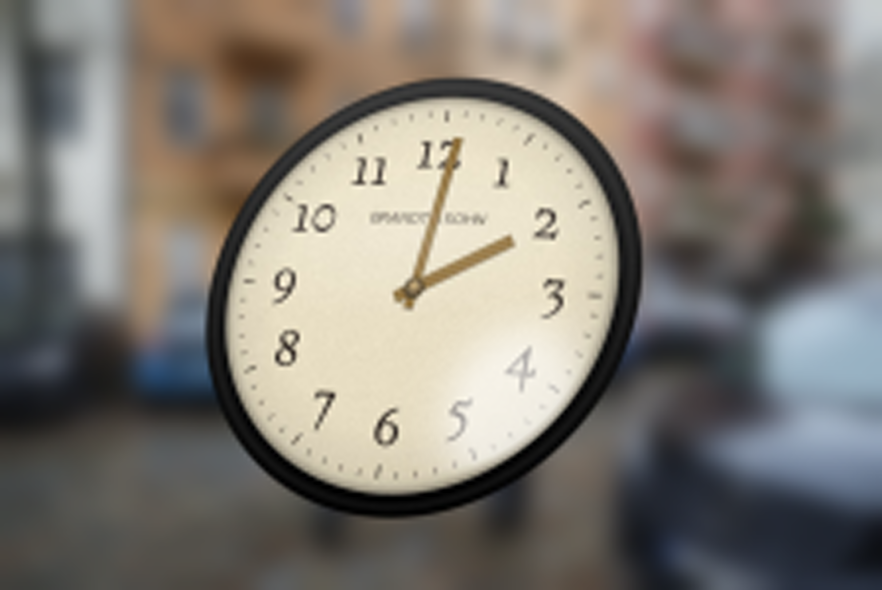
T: 2 h 01 min
